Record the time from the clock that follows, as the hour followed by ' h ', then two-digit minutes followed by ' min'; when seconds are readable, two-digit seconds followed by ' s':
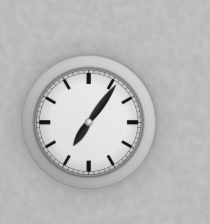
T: 7 h 06 min
